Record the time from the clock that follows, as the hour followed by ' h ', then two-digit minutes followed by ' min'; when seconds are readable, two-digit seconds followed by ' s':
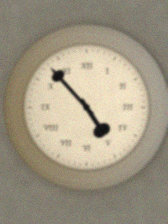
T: 4 h 53 min
